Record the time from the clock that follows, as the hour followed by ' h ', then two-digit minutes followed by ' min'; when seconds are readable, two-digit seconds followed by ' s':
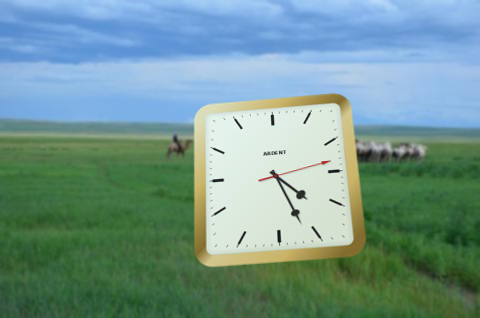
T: 4 h 26 min 13 s
